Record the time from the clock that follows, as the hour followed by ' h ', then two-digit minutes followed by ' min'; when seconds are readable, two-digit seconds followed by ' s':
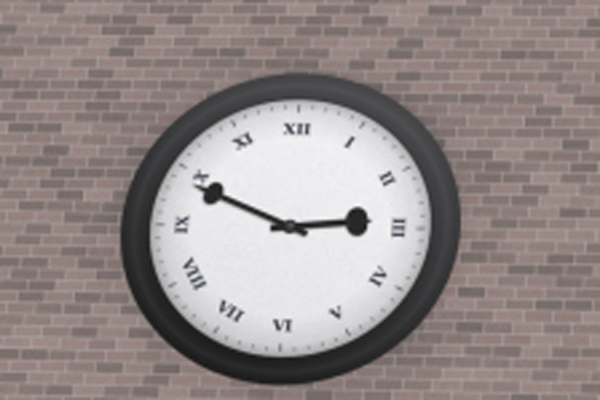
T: 2 h 49 min
